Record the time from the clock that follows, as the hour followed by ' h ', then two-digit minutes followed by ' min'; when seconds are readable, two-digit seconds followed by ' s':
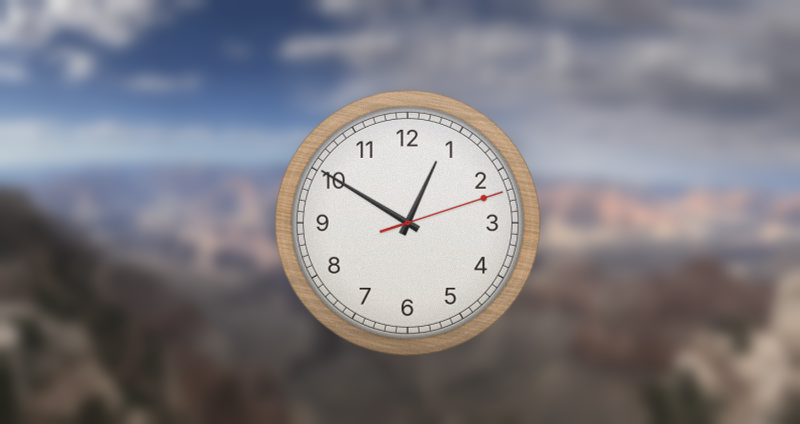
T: 12 h 50 min 12 s
